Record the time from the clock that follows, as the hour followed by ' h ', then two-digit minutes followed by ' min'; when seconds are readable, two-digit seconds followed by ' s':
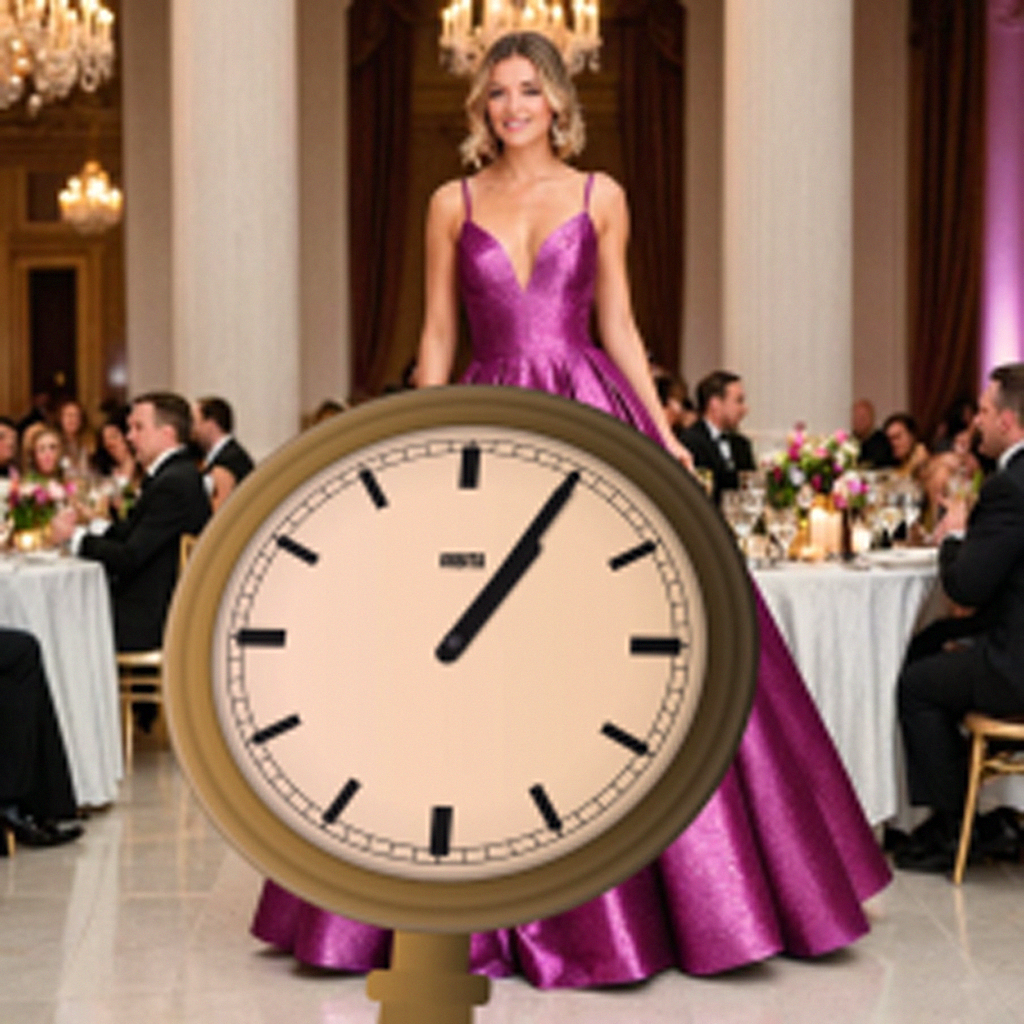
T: 1 h 05 min
